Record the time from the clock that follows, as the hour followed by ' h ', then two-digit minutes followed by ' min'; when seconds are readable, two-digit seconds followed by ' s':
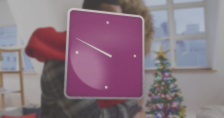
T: 9 h 49 min
